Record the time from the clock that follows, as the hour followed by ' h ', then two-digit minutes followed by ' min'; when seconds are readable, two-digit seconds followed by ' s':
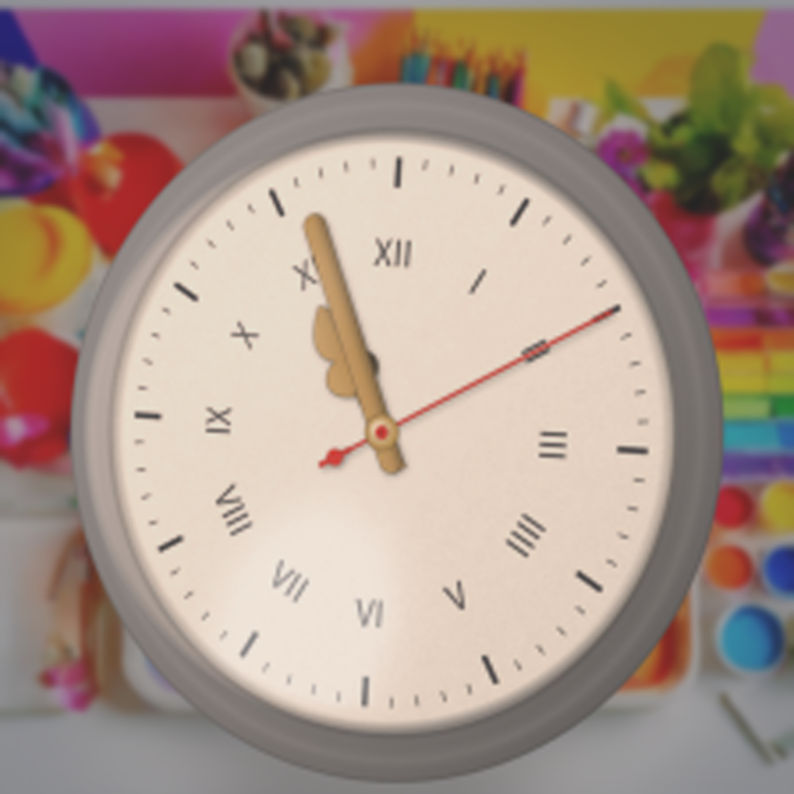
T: 10 h 56 min 10 s
